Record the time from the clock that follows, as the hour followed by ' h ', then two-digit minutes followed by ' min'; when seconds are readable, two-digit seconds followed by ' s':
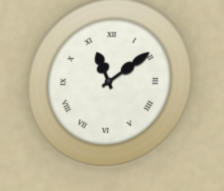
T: 11 h 09 min
